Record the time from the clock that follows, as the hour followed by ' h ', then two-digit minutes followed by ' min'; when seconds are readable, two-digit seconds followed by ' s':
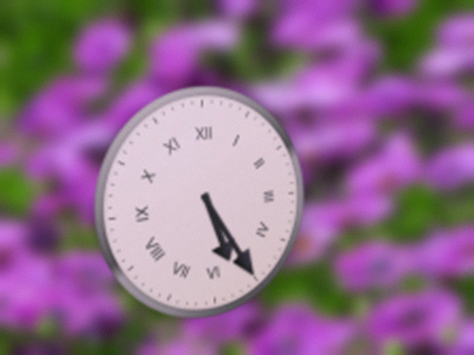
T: 5 h 25 min
